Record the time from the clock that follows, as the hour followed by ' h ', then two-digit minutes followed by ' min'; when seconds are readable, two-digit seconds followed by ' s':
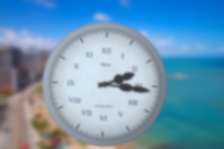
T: 2 h 16 min
